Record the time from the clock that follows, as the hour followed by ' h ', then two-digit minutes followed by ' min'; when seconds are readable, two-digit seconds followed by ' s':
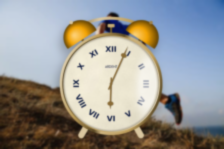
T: 6 h 04 min
